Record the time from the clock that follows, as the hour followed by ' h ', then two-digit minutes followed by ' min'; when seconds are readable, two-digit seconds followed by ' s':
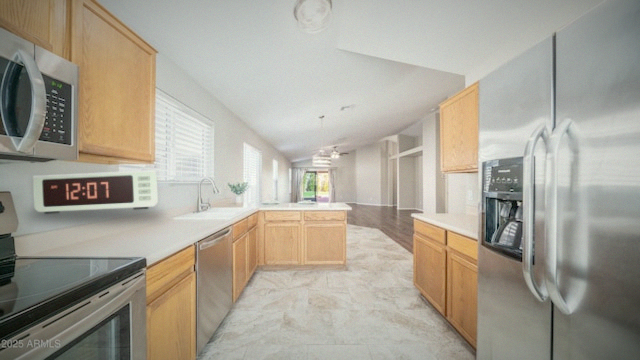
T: 12 h 07 min
